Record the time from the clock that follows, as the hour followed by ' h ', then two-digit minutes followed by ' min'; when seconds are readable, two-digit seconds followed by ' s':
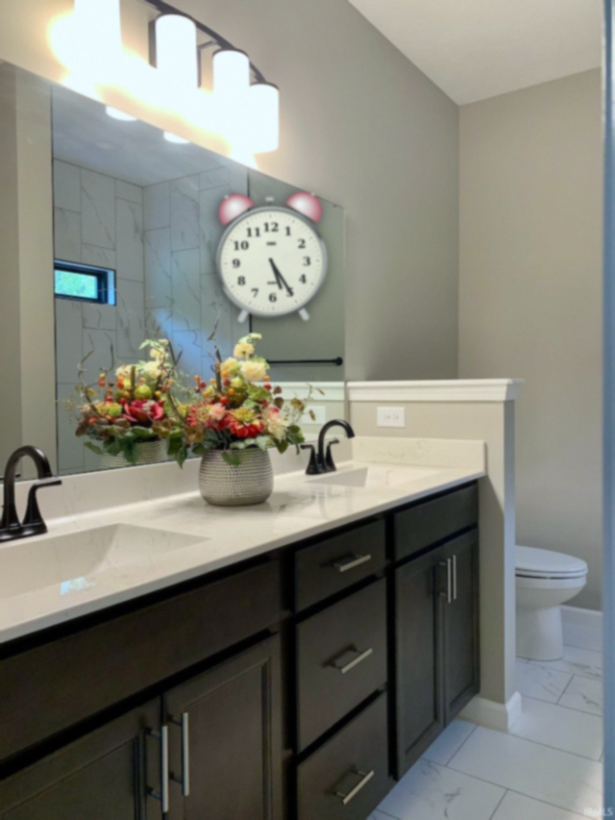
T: 5 h 25 min
